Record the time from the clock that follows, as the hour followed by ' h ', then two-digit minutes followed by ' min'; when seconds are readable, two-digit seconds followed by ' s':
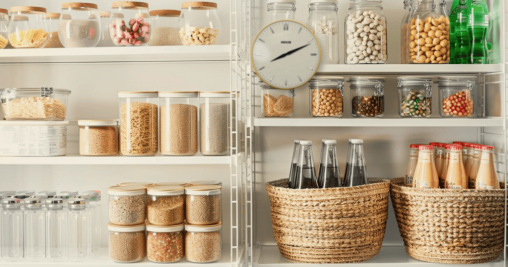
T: 8 h 11 min
